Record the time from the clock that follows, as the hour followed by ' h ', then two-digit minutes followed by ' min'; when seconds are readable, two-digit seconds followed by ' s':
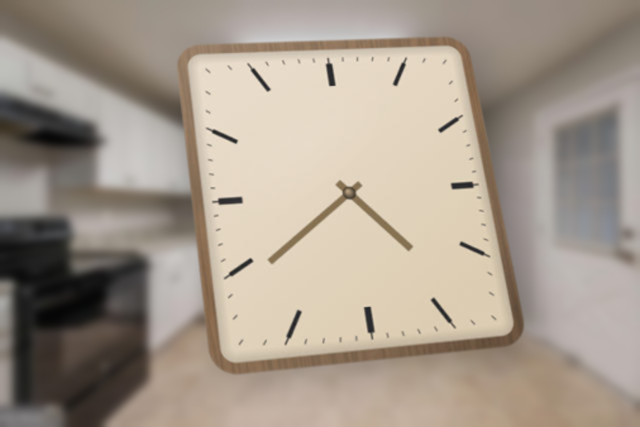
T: 4 h 39 min
